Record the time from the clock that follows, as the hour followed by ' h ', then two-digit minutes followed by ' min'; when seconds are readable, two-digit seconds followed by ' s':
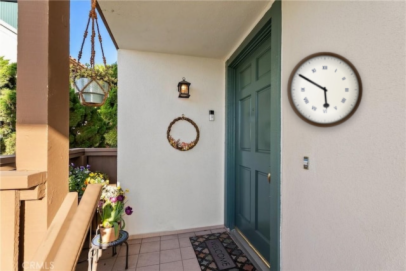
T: 5 h 50 min
